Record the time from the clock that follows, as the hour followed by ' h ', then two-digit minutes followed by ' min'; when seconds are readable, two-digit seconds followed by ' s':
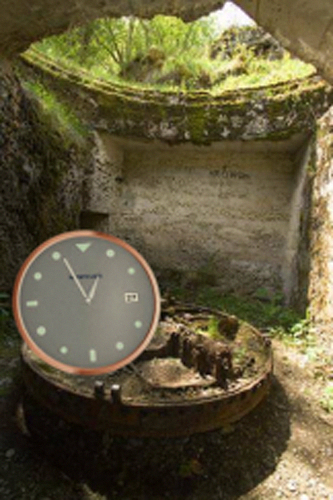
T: 12 h 56 min
